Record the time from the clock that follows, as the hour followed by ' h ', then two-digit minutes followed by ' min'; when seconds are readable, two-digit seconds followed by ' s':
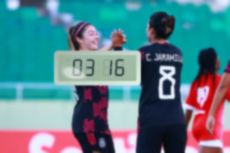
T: 3 h 16 min
